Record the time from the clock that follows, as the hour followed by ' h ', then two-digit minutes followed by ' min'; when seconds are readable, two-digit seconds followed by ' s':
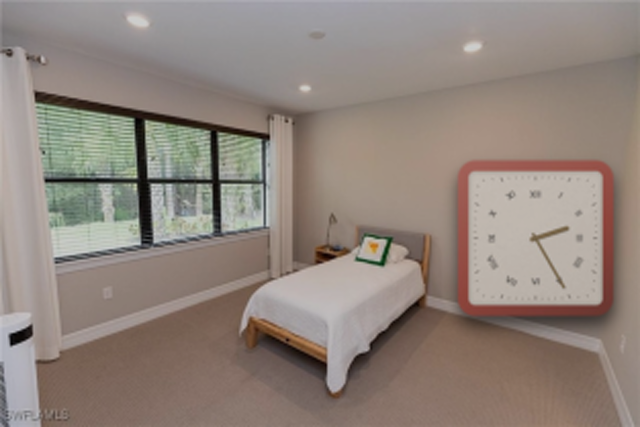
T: 2 h 25 min
